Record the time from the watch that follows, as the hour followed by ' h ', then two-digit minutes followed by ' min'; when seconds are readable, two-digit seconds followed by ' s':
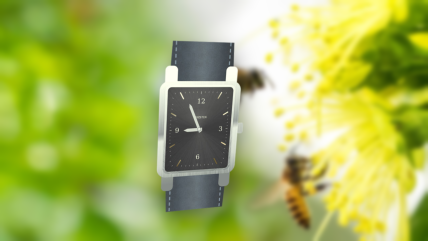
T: 8 h 56 min
